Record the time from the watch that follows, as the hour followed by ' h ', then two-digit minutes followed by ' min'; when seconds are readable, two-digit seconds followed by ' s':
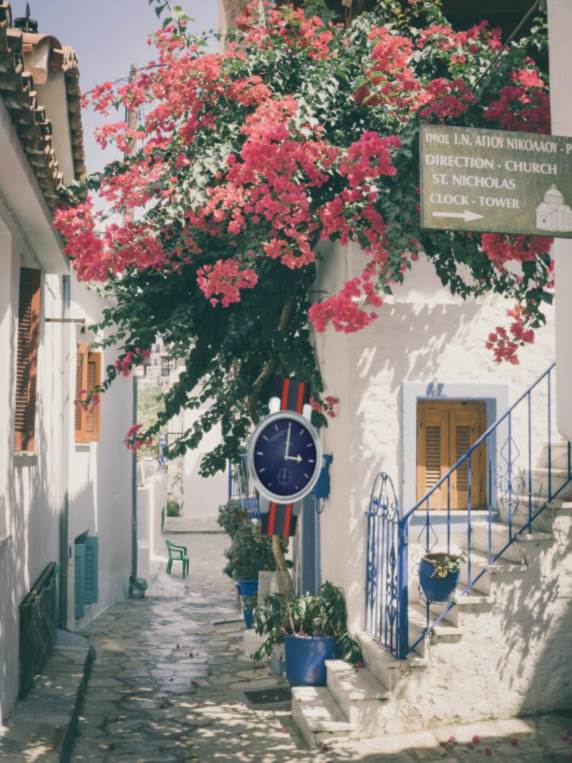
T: 3 h 00 min
